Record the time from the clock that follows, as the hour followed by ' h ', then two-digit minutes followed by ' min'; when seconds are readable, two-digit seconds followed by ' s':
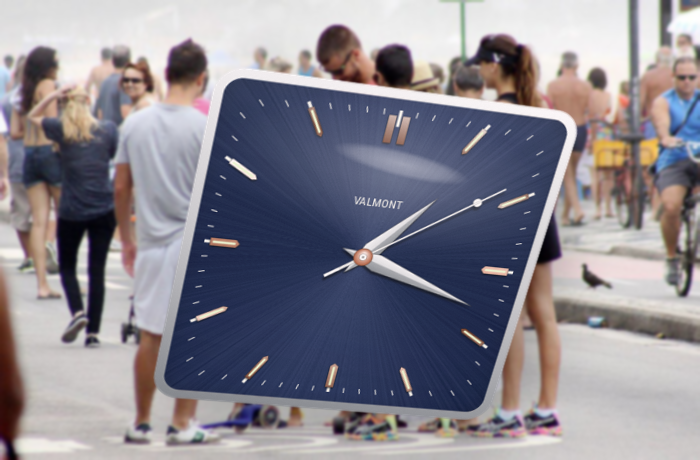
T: 1 h 18 min 09 s
